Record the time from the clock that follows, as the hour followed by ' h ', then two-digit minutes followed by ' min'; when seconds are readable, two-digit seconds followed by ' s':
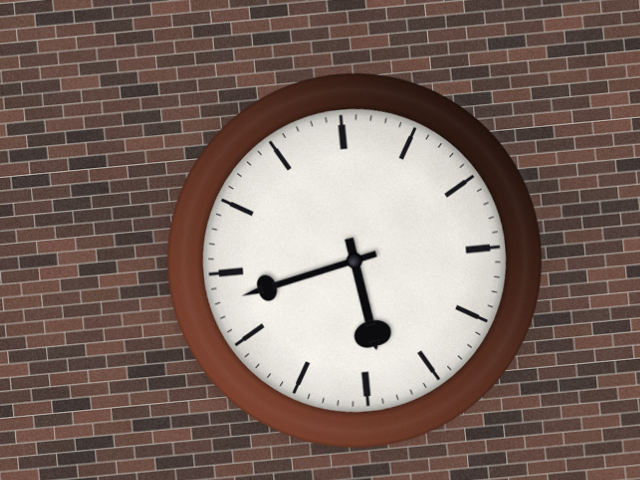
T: 5 h 43 min
